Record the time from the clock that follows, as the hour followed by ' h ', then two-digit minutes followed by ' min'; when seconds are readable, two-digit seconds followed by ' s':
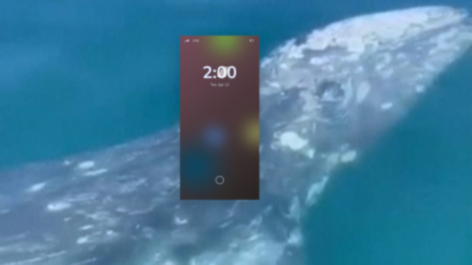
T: 2 h 00 min
